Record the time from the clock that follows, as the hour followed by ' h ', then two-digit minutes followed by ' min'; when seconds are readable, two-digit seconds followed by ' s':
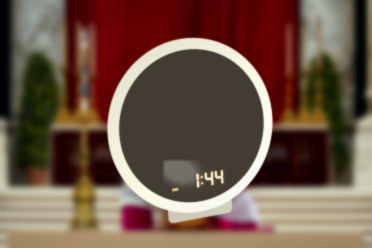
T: 1 h 44 min
